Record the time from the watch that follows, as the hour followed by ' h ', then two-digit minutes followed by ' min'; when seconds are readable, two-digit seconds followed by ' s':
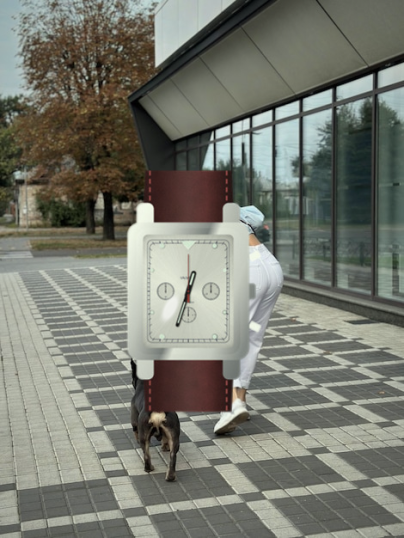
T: 12 h 33 min
